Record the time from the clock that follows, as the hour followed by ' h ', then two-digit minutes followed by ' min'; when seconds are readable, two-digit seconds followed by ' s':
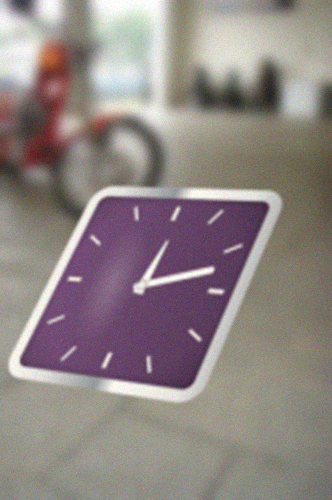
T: 12 h 12 min
